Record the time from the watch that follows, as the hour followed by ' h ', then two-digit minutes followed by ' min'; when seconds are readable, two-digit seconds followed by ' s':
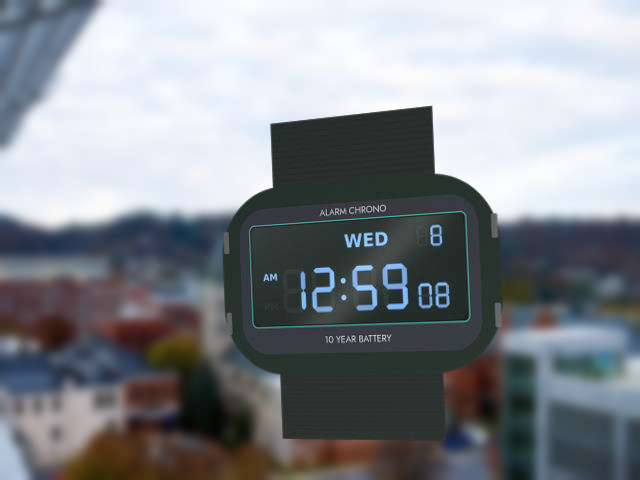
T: 12 h 59 min 08 s
